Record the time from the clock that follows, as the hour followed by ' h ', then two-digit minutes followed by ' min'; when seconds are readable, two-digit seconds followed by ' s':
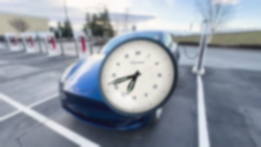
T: 6 h 42 min
